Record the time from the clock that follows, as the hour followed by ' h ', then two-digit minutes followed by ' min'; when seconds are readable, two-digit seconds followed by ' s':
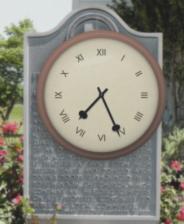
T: 7 h 26 min
